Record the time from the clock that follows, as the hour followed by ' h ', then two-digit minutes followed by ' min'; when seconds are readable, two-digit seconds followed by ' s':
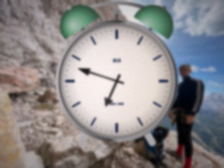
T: 6 h 48 min
